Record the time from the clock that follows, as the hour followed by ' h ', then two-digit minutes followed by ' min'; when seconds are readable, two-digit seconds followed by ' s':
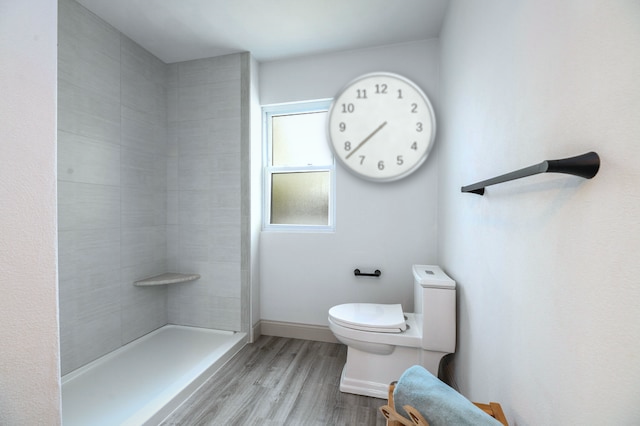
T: 7 h 38 min
